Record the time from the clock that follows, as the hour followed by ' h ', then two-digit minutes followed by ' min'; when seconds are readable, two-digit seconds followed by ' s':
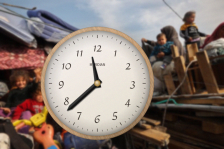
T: 11 h 38 min
